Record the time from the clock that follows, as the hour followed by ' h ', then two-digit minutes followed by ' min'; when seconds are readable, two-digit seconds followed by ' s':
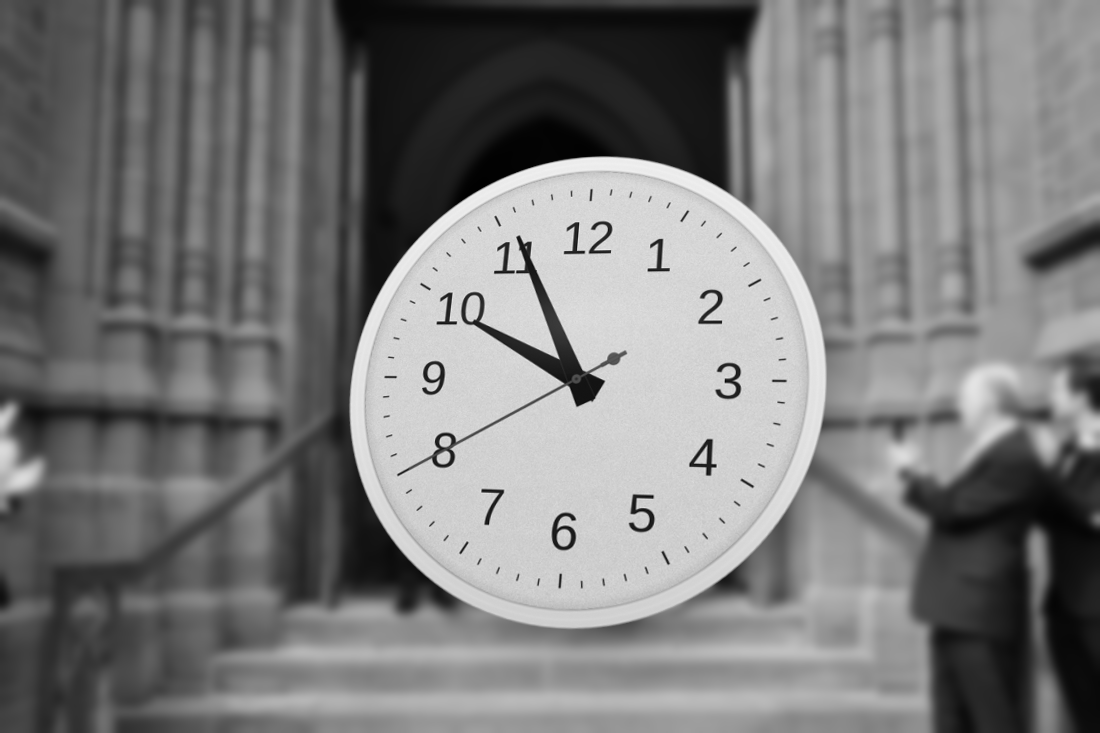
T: 9 h 55 min 40 s
